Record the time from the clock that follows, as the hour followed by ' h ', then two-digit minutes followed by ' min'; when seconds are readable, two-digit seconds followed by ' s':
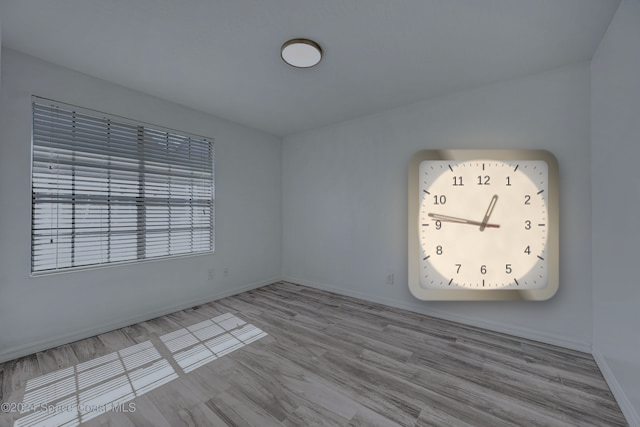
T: 12 h 46 min 46 s
